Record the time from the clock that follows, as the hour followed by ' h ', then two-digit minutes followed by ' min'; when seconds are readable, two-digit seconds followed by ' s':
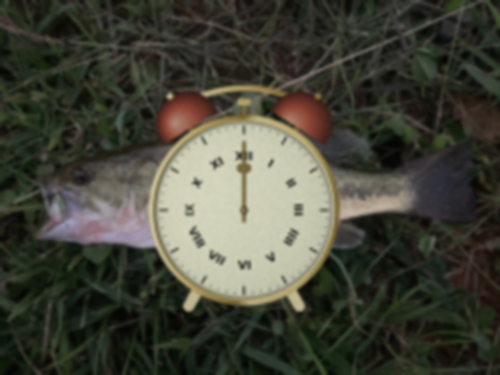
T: 12 h 00 min
